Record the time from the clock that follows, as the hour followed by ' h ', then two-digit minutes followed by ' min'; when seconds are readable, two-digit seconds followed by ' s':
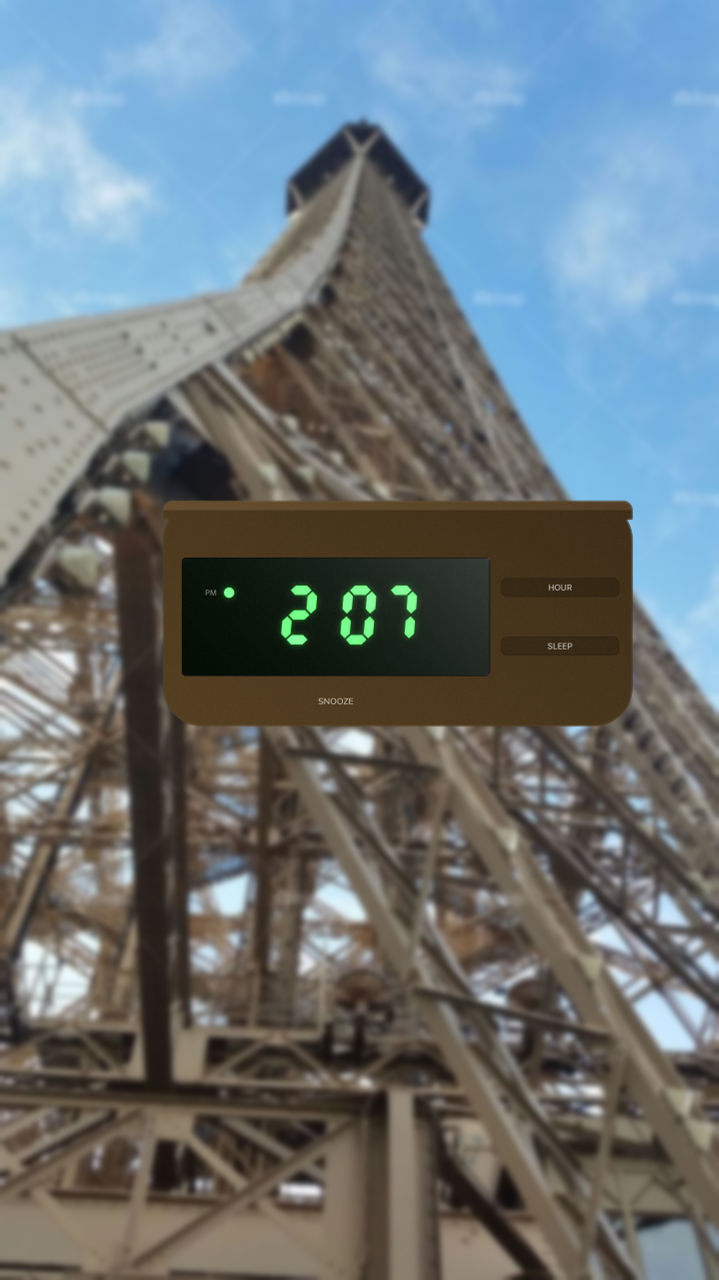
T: 2 h 07 min
